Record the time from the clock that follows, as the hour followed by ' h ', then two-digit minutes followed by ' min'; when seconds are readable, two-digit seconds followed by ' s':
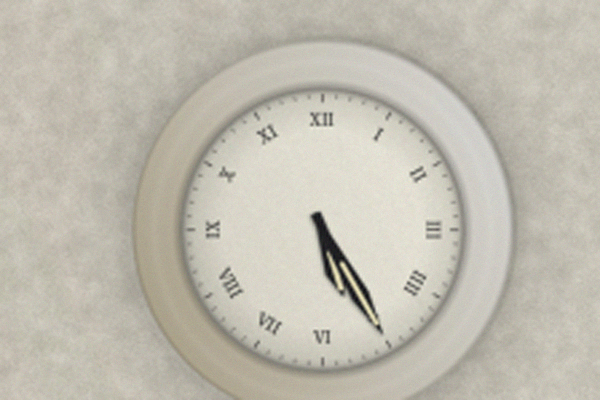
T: 5 h 25 min
